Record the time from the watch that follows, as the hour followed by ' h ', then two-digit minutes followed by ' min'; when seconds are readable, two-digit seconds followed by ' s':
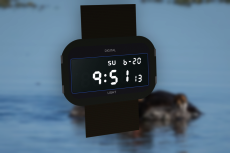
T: 9 h 51 min 13 s
